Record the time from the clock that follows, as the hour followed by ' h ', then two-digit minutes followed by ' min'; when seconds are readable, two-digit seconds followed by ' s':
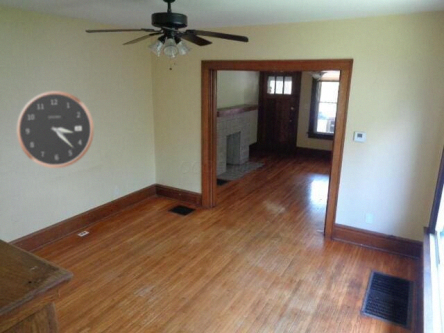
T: 3 h 23 min
